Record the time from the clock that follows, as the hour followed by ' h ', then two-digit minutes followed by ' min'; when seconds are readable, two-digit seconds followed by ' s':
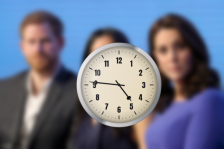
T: 4 h 46 min
